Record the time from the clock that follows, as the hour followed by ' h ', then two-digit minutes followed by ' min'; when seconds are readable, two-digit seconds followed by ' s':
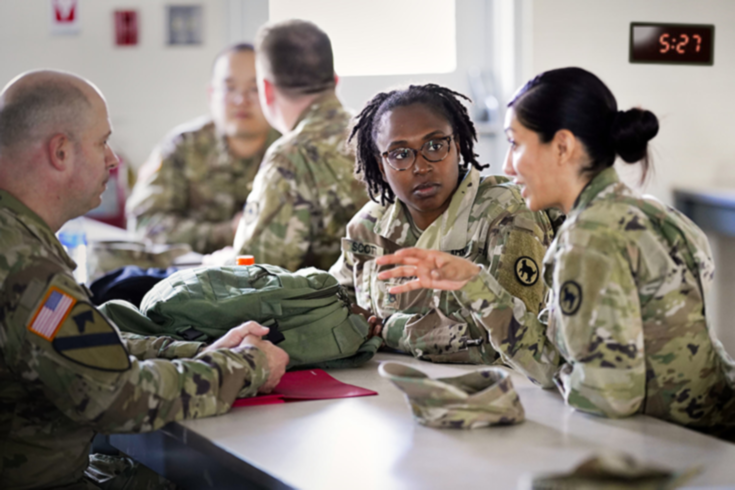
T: 5 h 27 min
